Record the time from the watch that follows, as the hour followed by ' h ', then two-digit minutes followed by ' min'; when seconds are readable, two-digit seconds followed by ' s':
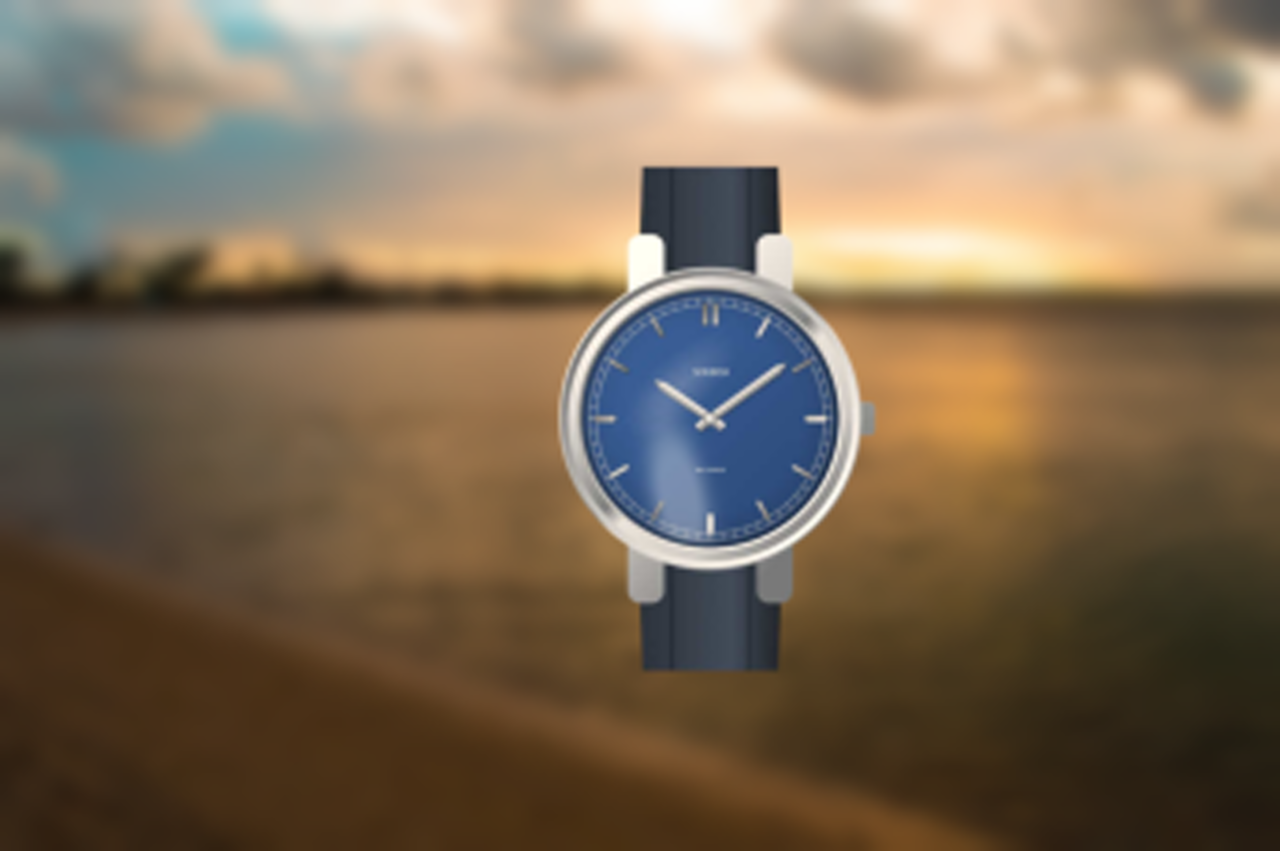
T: 10 h 09 min
